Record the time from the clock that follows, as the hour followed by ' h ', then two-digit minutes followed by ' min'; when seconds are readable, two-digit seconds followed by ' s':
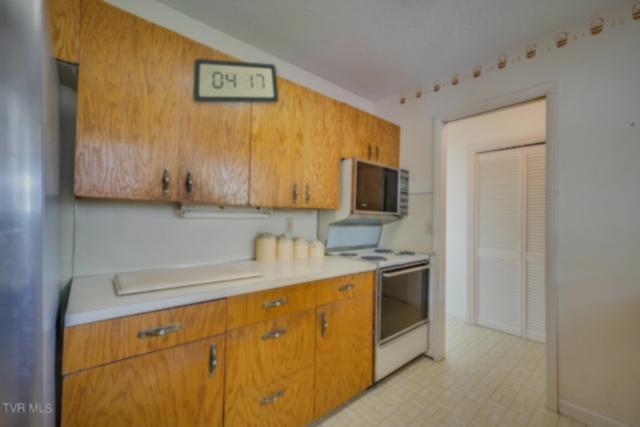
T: 4 h 17 min
